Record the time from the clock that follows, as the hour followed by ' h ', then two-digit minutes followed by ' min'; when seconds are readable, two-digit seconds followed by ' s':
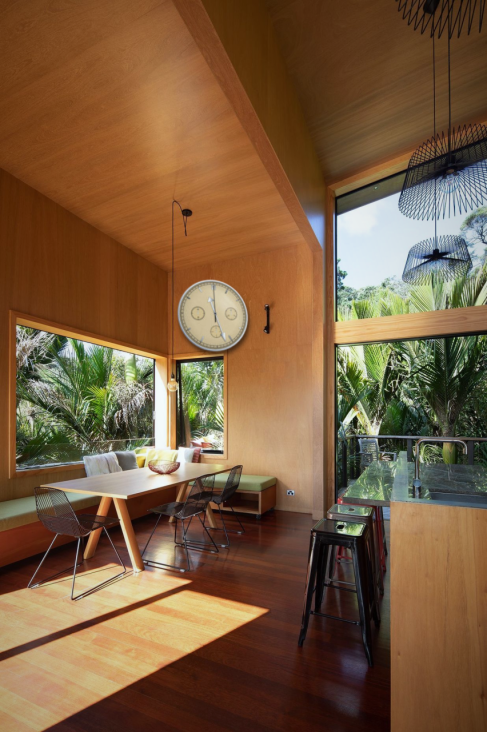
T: 11 h 27 min
